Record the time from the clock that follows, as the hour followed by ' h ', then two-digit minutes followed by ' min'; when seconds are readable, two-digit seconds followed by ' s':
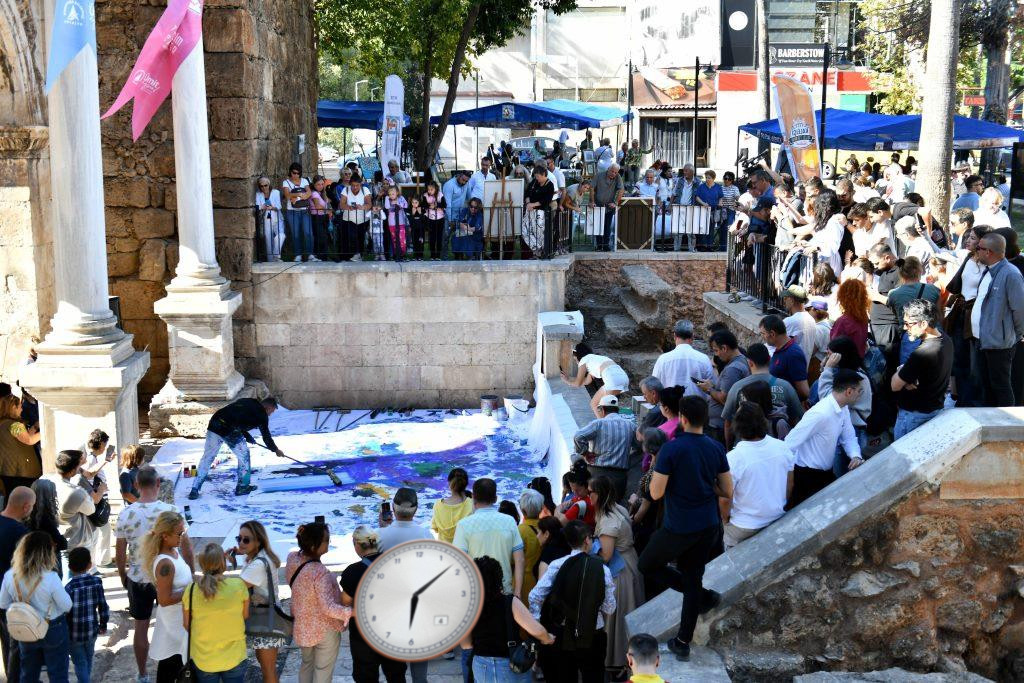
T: 6 h 08 min
